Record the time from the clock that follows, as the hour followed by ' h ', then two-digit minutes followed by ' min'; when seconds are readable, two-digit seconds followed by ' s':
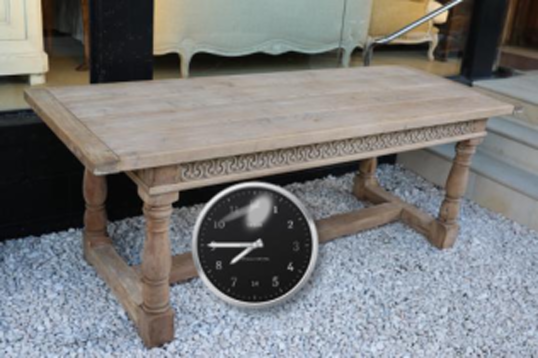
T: 7 h 45 min
